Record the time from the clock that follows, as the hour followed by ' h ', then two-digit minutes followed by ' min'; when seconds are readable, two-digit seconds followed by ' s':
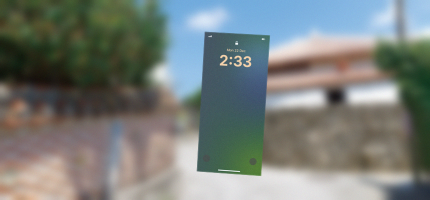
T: 2 h 33 min
